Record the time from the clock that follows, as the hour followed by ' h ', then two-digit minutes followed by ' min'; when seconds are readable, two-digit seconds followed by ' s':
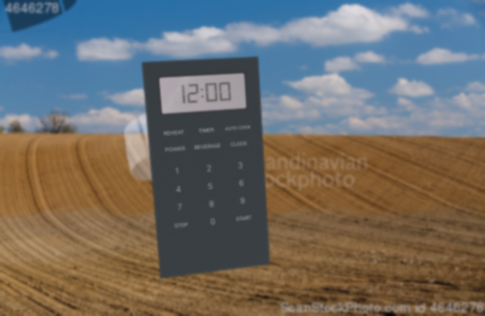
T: 12 h 00 min
